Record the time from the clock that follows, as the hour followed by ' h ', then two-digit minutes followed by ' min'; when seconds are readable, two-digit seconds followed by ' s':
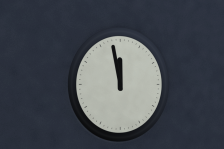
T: 11 h 58 min
